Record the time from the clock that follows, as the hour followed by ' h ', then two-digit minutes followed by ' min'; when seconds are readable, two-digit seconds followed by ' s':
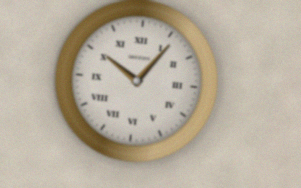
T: 10 h 06 min
